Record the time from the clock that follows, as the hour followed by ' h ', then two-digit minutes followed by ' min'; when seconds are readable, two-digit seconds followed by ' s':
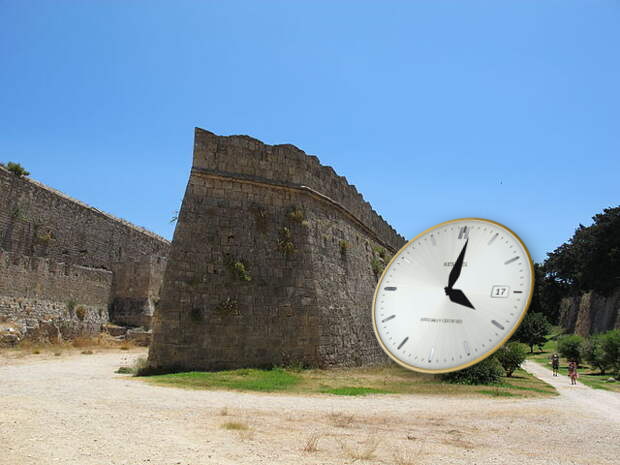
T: 4 h 01 min
